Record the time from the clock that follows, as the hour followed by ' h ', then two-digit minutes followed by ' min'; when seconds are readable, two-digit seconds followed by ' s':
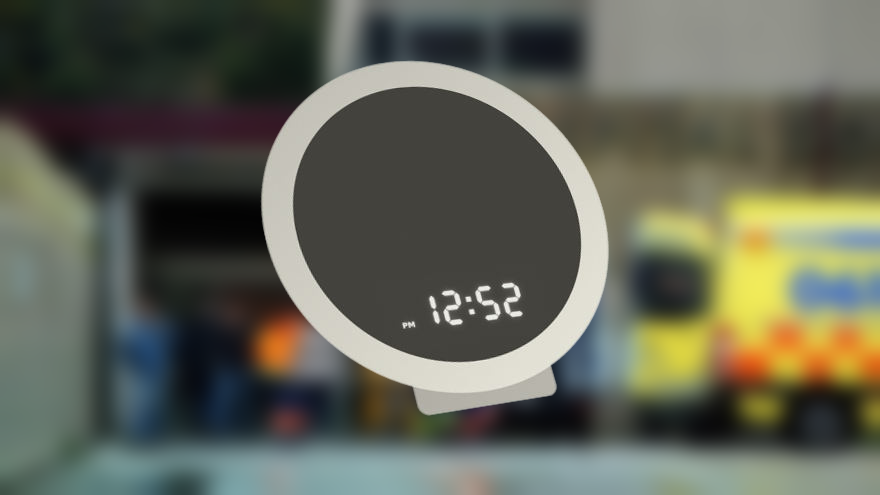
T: 12 h 52 min
